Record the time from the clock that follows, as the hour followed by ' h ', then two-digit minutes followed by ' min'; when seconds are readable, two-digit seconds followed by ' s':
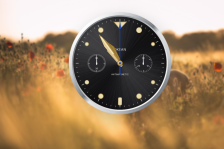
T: 10 h 54 min
